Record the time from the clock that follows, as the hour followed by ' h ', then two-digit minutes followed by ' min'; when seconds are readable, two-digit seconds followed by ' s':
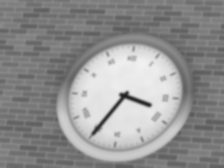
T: 3 h 35 min
